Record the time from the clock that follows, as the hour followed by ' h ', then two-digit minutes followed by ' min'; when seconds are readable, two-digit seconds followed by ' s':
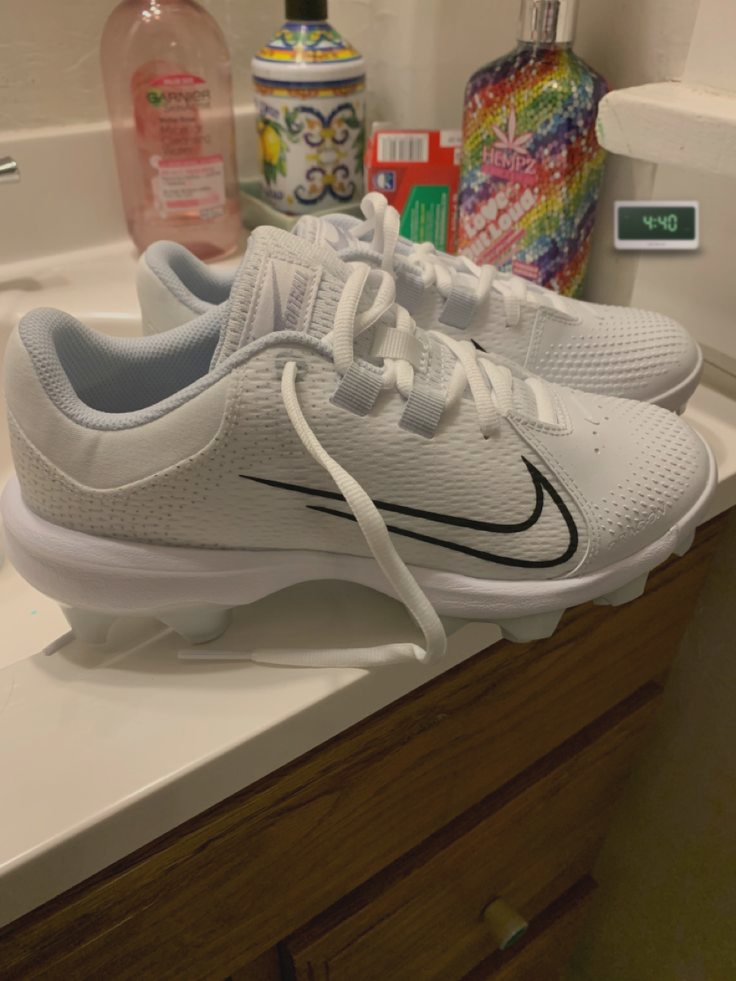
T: 4 h 40 min
